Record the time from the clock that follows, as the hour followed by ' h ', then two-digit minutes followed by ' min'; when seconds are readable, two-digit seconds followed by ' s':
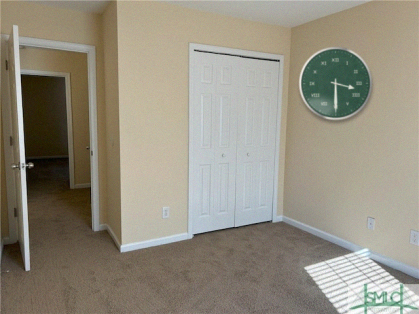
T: 3 h 30 min
